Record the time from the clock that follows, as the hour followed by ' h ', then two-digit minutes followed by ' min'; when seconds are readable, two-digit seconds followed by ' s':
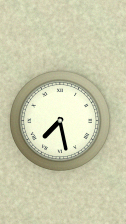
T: 7 h 28 min
